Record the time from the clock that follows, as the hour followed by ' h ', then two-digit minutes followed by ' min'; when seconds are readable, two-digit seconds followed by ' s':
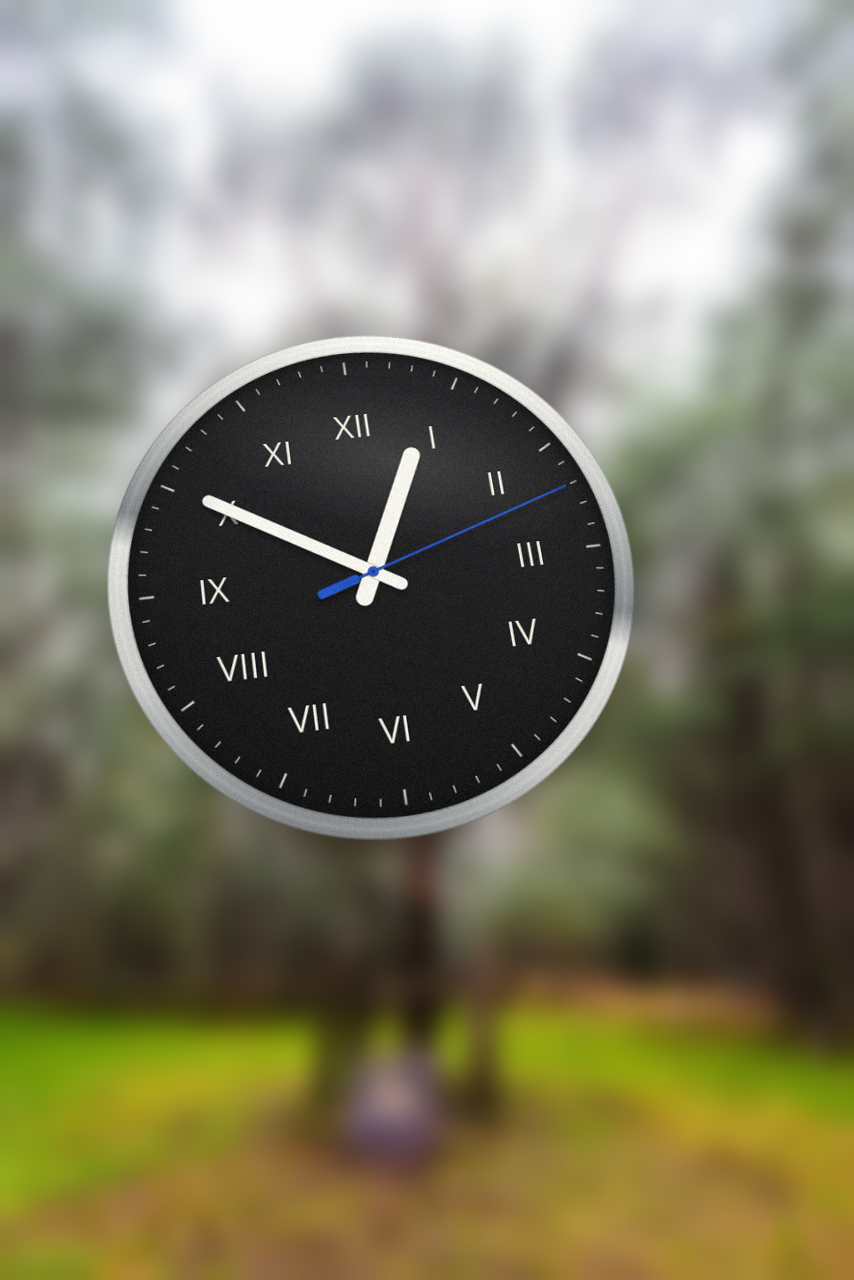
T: 12 h 50 min 12 s
